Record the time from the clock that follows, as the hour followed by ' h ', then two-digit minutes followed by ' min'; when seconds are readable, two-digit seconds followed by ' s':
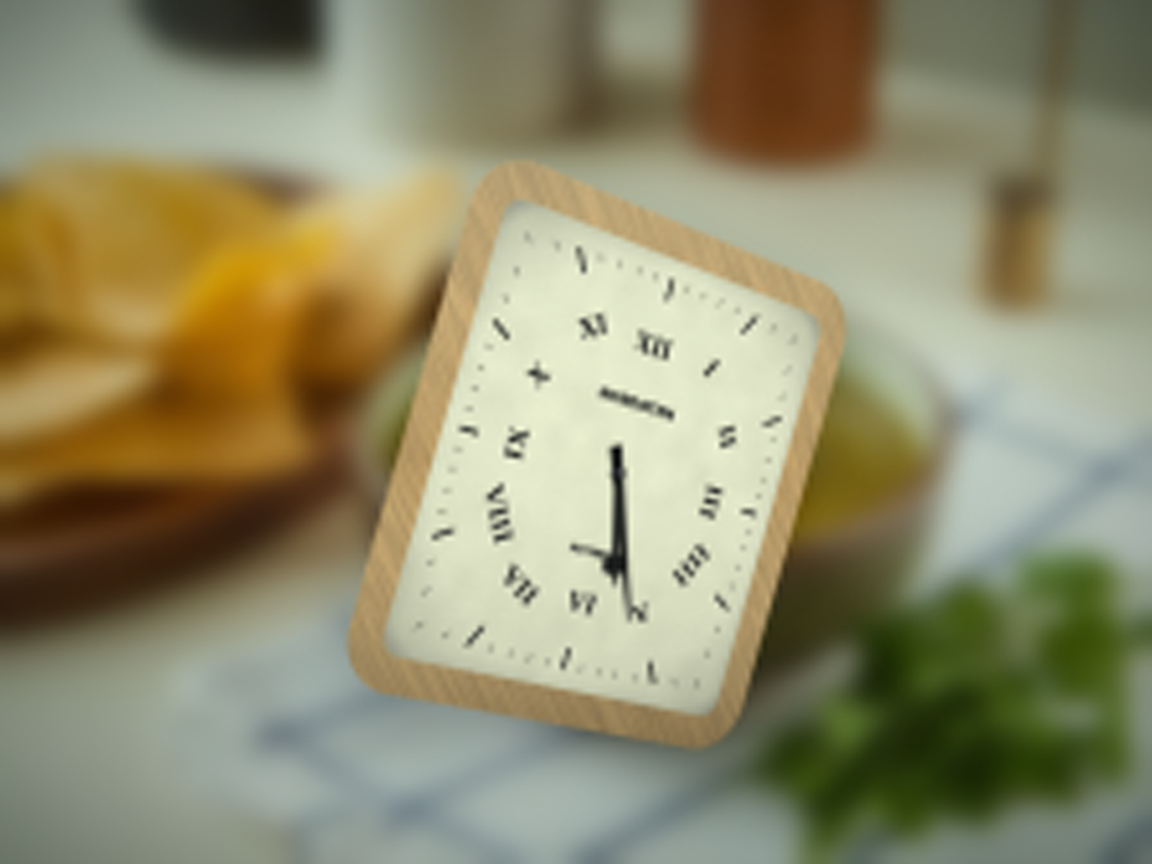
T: 5 h 26 min
